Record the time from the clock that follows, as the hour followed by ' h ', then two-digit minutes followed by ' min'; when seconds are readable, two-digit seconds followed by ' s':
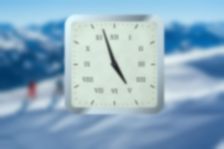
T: 4 h 57 min
